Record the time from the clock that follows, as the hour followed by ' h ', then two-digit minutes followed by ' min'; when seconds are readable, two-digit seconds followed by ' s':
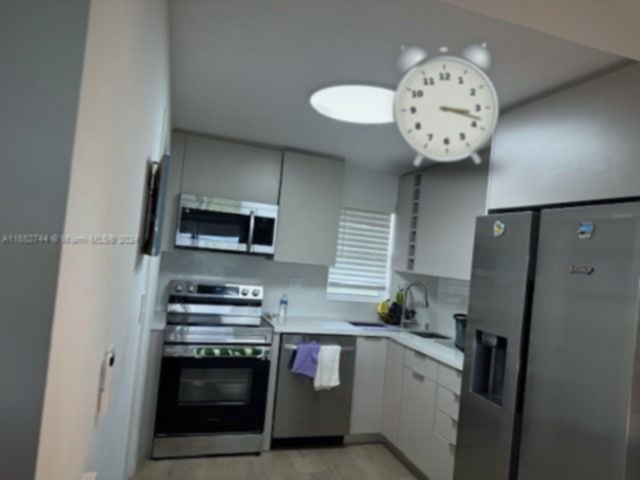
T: 3 h 18 min
